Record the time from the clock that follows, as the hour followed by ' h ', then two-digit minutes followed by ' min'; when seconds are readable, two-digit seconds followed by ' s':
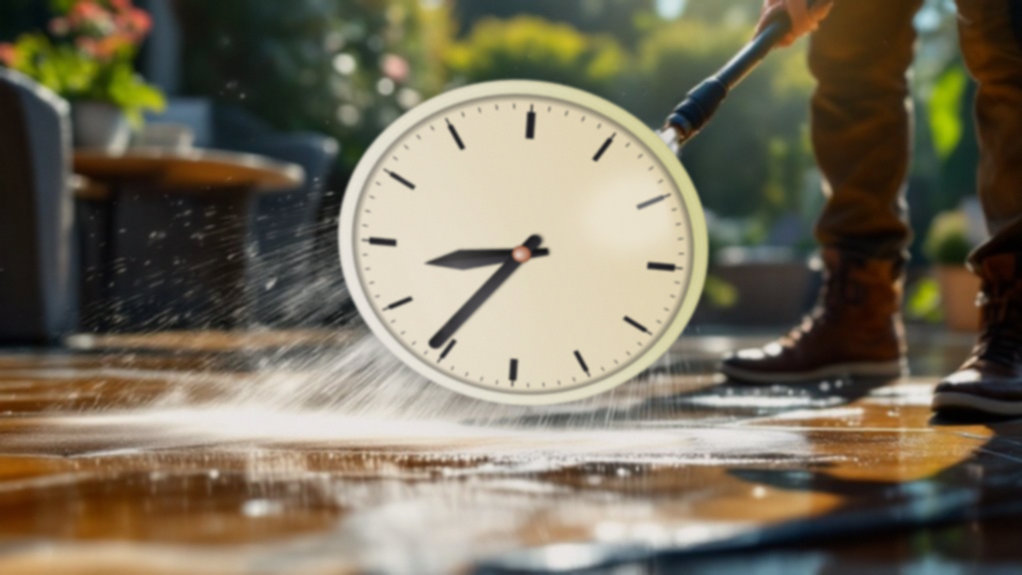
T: 8 h 36 min
